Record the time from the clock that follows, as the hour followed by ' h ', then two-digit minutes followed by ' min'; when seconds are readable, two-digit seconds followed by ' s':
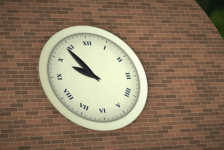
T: 9 h 54 min
